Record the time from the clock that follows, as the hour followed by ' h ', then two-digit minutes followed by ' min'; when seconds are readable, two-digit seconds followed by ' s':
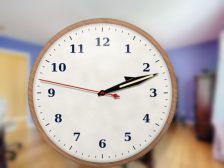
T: 2 h 11 min 47 s
